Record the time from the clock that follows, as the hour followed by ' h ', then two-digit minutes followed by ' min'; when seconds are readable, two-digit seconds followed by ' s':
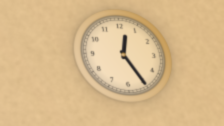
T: 12 h 25 min
